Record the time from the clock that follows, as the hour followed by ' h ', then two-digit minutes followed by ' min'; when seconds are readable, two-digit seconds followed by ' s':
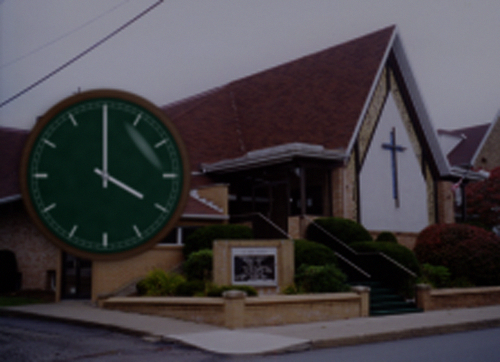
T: 4 h 00 min
